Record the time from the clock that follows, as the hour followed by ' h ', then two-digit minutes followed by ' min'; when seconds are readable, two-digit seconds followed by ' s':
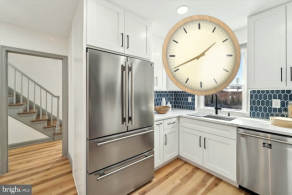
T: 1 h 41 min
